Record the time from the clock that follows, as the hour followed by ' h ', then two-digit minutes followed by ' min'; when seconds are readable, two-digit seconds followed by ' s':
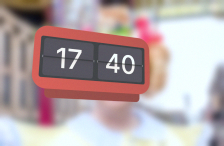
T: 17 h 40 min
